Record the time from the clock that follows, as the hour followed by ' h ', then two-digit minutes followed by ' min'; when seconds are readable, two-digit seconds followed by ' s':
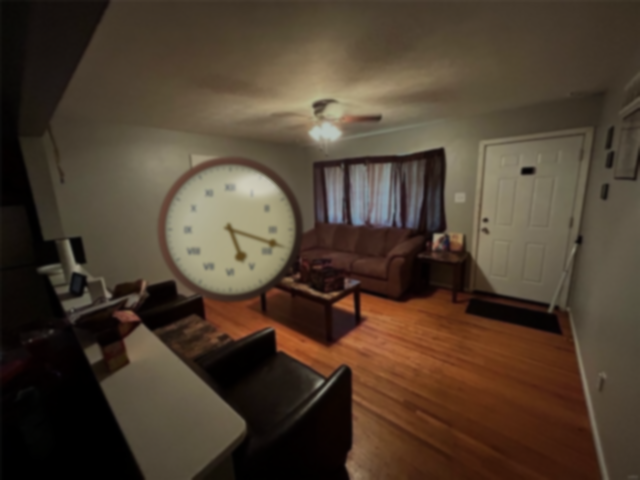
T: 5 h 18 min
